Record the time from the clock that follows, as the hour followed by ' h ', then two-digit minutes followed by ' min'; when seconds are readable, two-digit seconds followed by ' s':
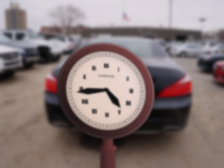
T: 4 h 44 min
